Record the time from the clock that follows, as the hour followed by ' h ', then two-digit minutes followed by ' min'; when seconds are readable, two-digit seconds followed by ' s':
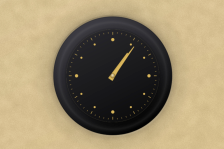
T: 1 h 06 min
